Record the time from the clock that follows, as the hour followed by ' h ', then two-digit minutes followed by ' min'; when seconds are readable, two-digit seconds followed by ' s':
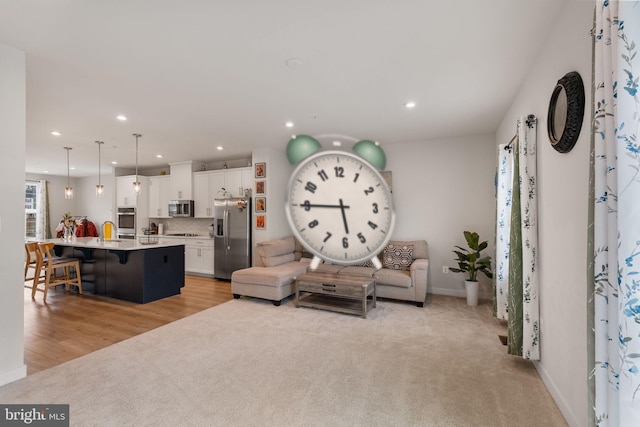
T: 5 h 45 min
